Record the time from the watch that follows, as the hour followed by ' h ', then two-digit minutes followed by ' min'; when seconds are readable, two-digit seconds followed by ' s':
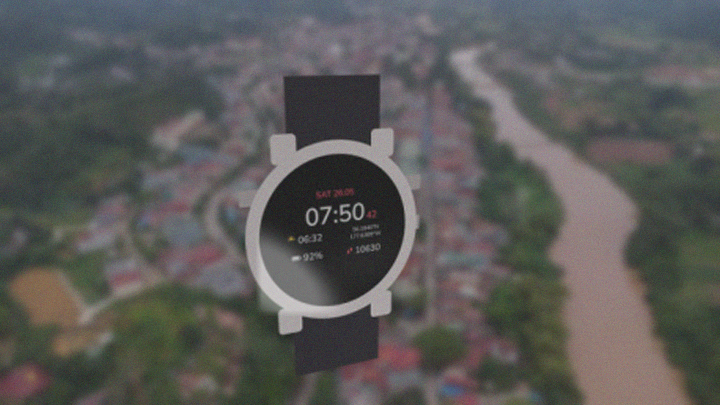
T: 7 h 50 min
